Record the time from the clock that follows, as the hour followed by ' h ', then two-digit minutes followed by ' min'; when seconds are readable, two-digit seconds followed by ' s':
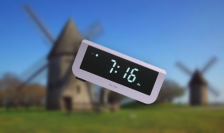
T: 7 h 16 min
